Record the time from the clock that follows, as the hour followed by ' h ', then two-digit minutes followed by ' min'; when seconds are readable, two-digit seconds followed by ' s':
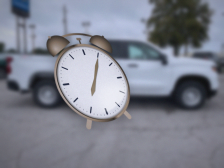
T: 7 h 05 min
